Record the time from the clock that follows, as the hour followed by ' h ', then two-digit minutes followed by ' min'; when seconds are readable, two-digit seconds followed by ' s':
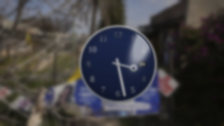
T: 3 h 28 min
